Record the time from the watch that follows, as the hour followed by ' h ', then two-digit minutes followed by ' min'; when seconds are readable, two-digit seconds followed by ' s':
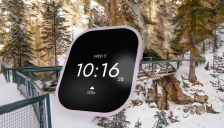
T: 10 h 16 min
